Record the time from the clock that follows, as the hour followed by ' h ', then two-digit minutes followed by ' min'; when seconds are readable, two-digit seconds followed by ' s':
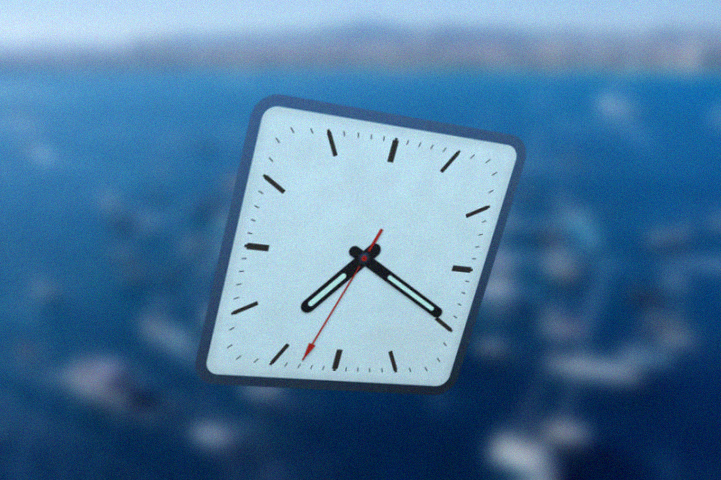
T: 7 h 19 min 33 s
